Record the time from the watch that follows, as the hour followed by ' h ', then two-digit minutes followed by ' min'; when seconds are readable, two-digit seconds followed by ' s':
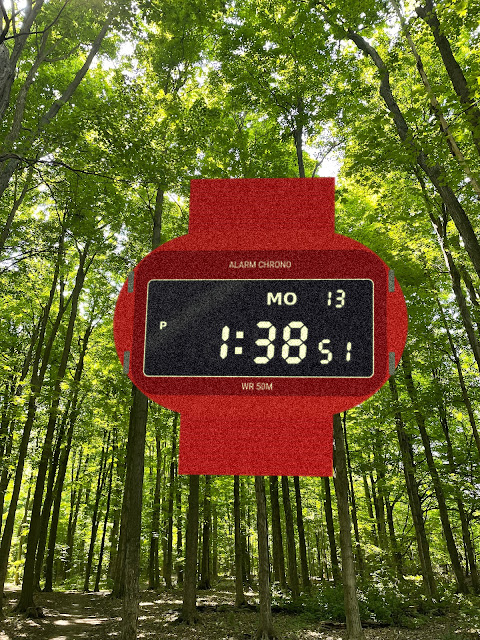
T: 1 h 38 min 51 s
